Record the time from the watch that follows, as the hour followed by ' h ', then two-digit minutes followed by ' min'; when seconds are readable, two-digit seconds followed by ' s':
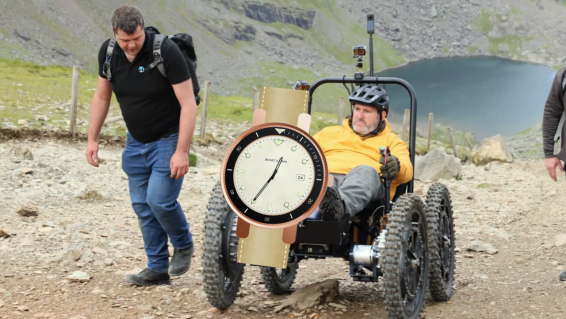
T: 12 h 35 min
